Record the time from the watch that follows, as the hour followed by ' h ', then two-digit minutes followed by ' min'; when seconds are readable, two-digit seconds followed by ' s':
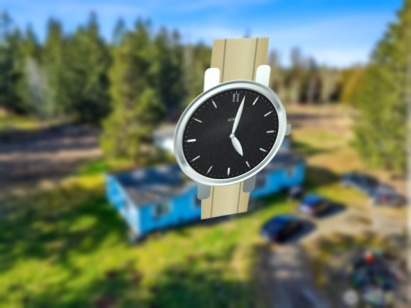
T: 5 h 02 min
